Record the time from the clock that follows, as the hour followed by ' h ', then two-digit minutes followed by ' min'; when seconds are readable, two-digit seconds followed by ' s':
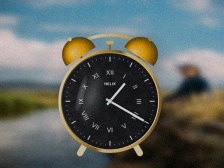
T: 1 h 20 min
